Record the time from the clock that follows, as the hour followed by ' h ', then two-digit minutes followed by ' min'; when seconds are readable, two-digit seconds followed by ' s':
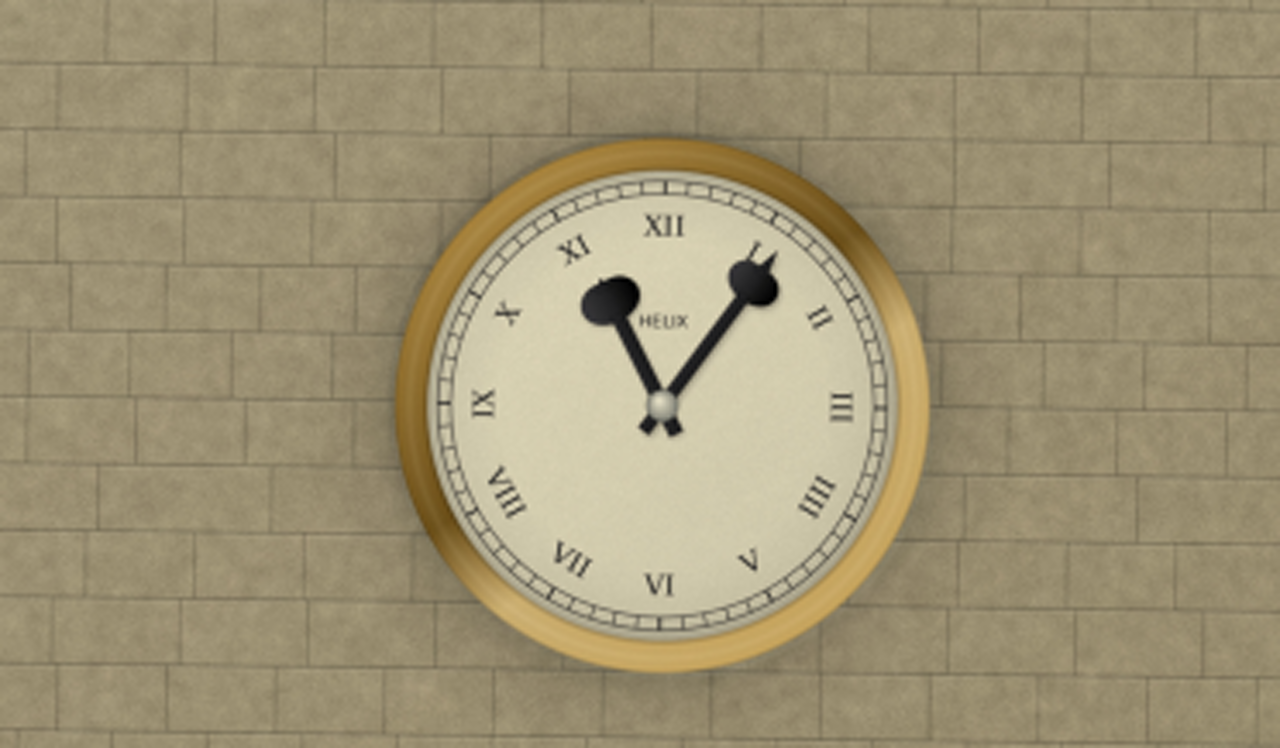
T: 11 h 06 min
